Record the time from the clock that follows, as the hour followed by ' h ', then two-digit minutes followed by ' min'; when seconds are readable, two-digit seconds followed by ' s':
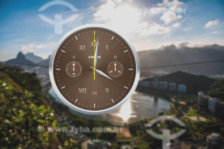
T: 4 h 01 min
